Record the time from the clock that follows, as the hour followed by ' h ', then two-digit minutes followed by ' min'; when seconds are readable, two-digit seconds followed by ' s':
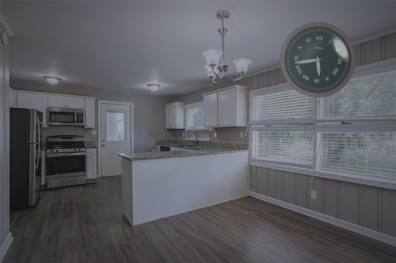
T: 5 h 43 min
